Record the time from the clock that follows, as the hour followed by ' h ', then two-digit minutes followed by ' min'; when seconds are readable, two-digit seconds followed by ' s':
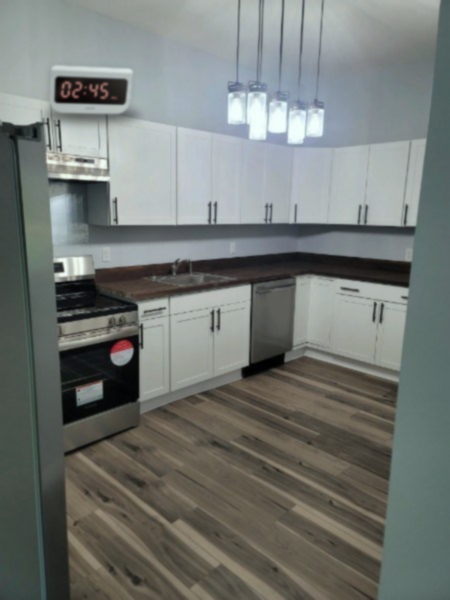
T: 2 h 45 min
